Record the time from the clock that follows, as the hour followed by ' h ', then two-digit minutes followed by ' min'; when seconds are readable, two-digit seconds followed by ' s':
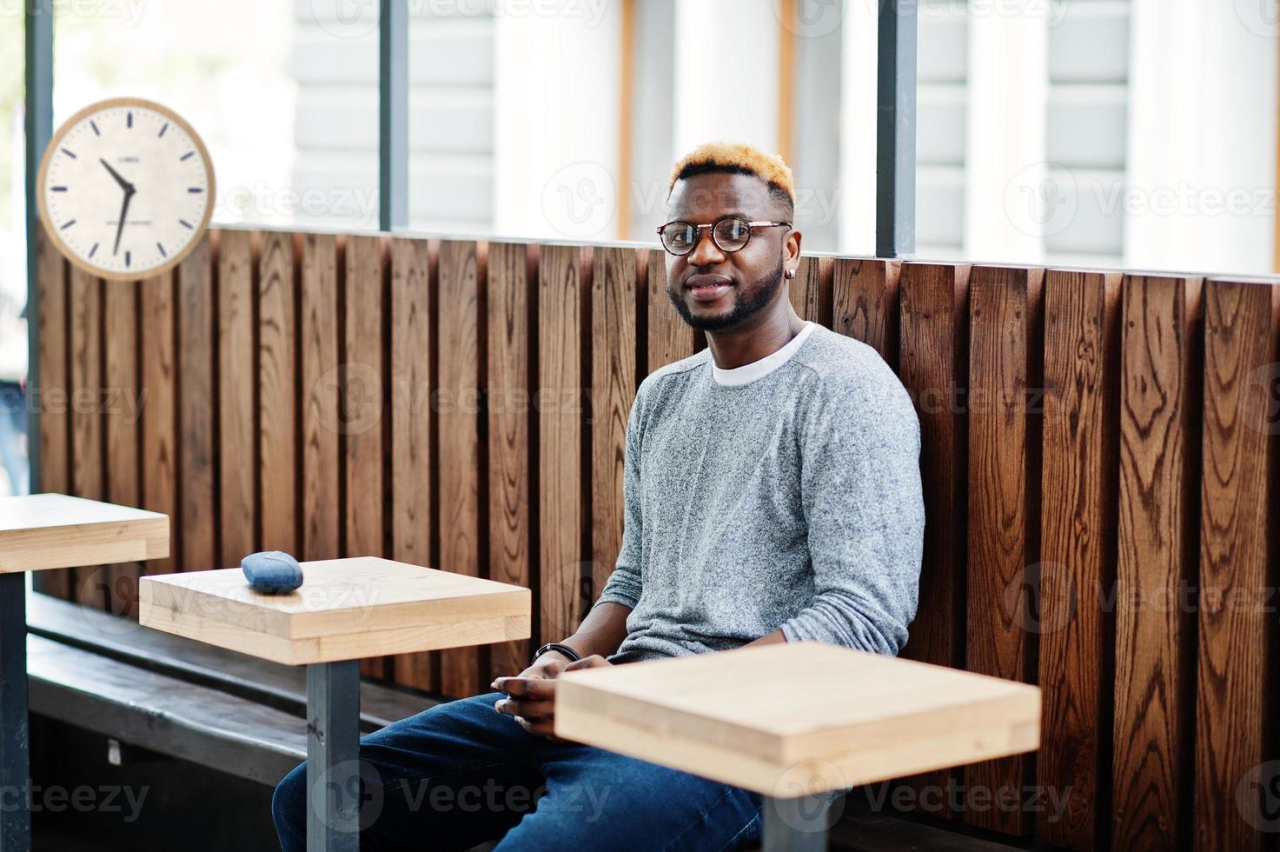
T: 10 h 32 min
